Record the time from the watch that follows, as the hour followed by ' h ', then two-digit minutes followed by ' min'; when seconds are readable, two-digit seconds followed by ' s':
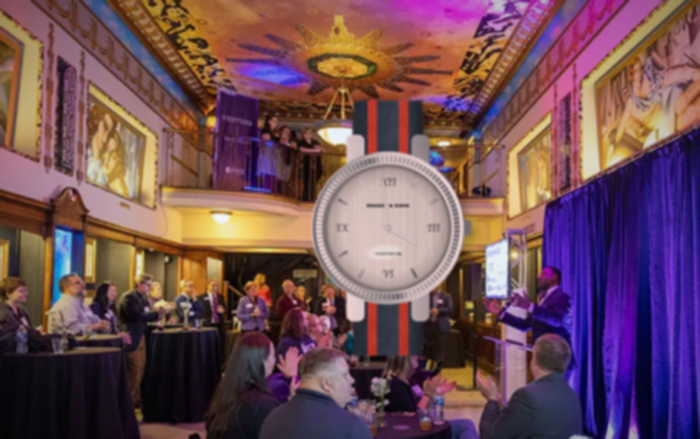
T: 3 h 59 min
